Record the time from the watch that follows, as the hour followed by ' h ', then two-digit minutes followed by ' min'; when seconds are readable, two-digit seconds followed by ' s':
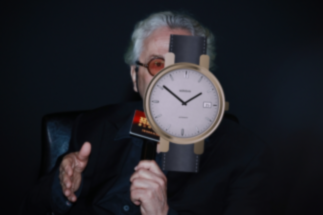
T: 1 h 51 min
